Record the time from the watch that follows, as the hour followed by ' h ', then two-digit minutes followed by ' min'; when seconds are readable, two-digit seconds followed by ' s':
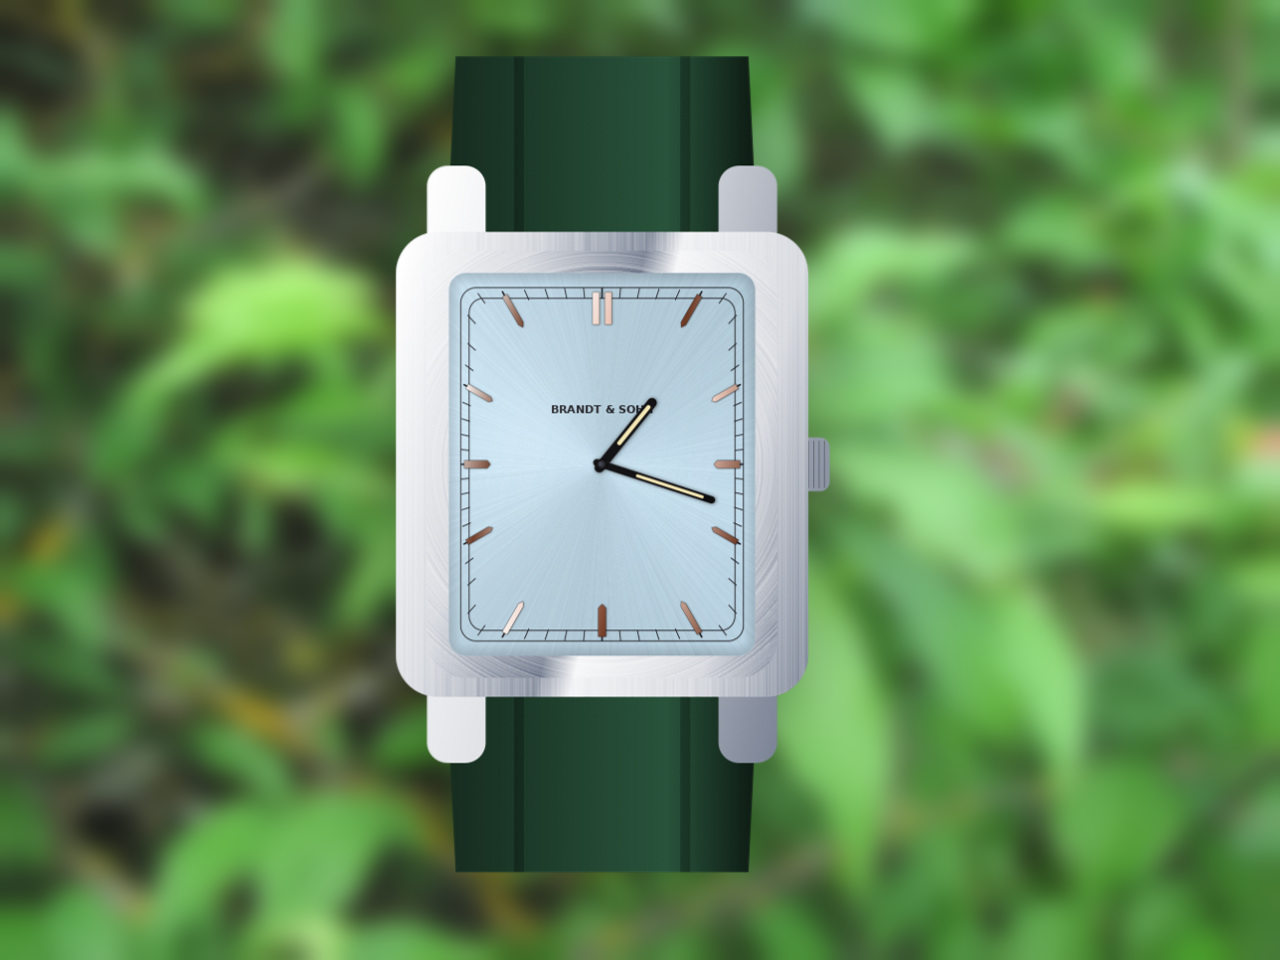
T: 1 h 18 min
